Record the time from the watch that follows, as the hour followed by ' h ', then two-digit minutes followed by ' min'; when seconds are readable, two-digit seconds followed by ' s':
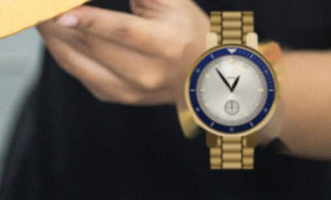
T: 12 h 54 min
